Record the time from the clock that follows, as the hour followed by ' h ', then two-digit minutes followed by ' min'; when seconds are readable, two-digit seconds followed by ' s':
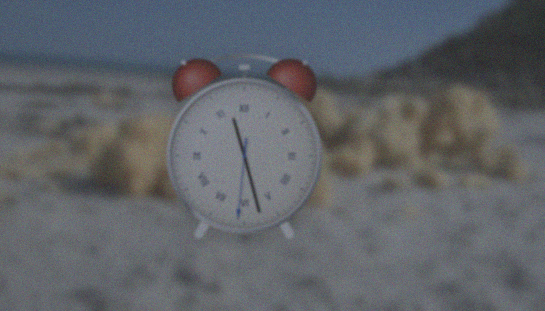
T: 11 h 27 min 31 s
